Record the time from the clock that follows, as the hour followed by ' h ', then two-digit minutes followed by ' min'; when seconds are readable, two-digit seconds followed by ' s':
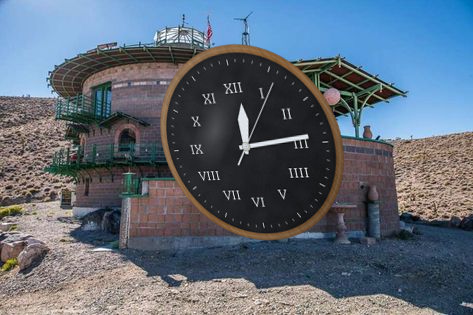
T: 12 h 14 min 06 s
